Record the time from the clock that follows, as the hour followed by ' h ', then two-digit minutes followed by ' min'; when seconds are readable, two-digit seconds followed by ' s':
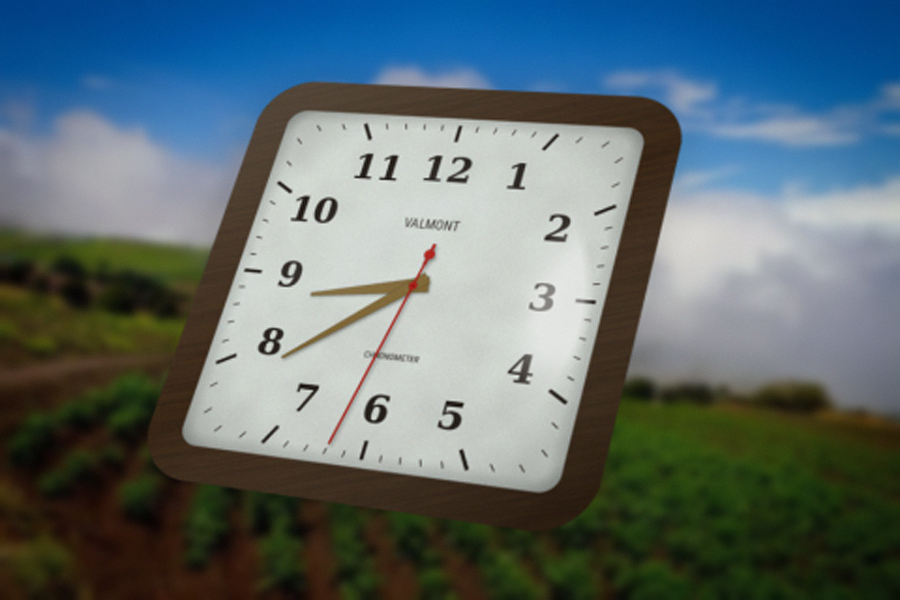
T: 8 h 38 min 32 s
